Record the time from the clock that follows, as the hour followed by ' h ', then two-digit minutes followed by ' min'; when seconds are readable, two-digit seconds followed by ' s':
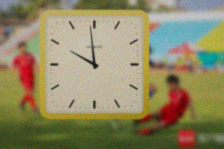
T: 9 h 59 min
